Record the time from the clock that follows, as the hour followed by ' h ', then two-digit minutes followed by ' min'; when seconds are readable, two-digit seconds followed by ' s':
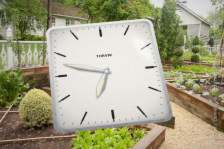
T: 6 h 48 min
